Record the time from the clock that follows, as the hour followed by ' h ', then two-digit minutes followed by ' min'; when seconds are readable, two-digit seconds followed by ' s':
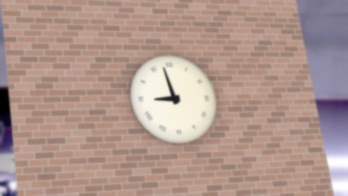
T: 8 h 58 min
